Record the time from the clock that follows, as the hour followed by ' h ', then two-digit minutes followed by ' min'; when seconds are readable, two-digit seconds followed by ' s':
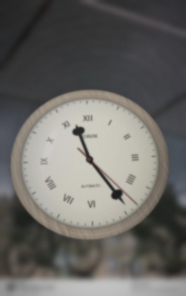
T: 11 h 24 min 23 s
